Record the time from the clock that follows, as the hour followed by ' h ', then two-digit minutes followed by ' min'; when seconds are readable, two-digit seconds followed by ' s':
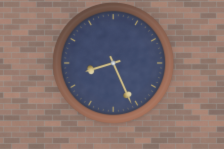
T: 8 h 26 min
